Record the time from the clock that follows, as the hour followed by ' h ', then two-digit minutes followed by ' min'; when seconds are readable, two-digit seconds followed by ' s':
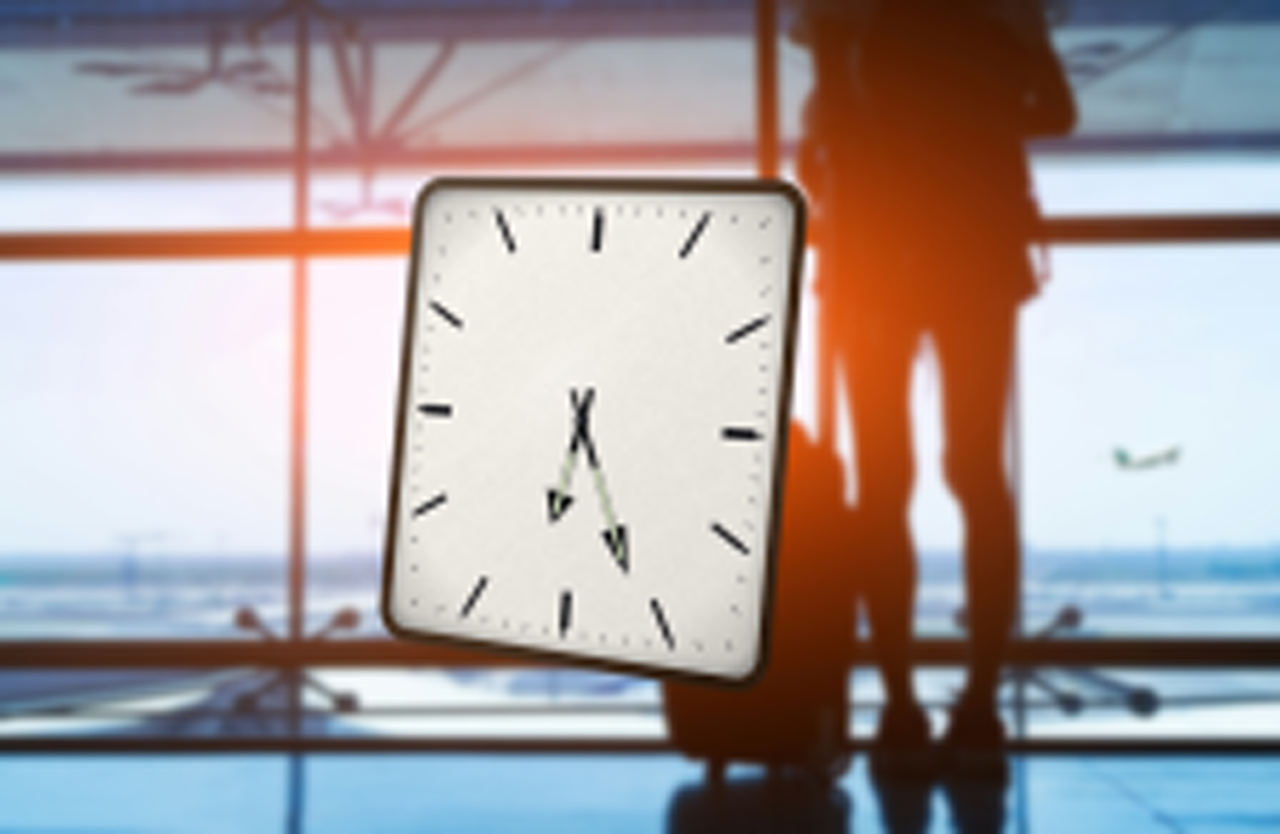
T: 6 h 26 min
